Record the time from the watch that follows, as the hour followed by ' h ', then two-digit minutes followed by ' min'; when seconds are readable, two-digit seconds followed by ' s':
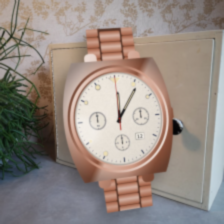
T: 12 h 06 min
